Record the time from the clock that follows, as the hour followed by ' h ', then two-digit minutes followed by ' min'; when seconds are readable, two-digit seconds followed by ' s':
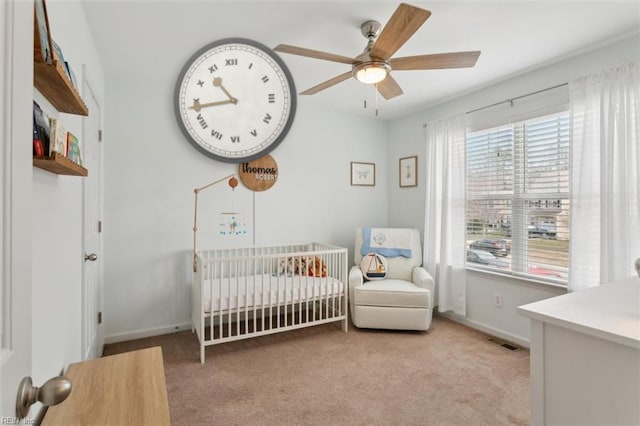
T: 10 h 44 min
